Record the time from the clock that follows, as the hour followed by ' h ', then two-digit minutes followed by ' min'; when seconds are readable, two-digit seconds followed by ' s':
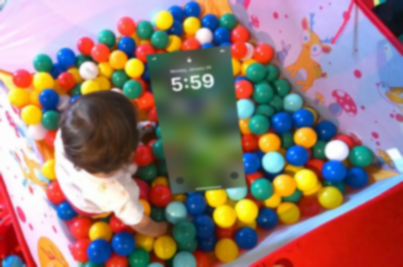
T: 5 h 59 min
